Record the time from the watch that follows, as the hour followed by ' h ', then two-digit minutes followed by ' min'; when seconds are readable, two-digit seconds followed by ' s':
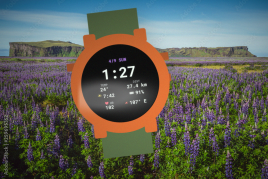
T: 1 h 27 min
